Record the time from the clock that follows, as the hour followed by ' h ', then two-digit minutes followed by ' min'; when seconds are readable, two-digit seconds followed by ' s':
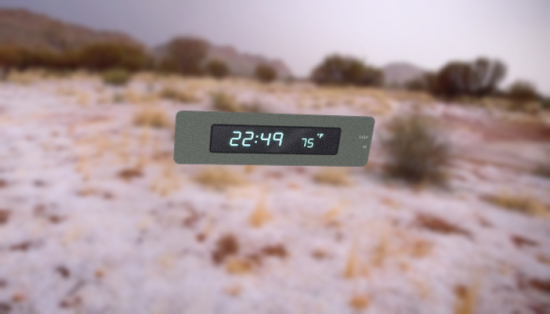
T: 22 h 49 min
